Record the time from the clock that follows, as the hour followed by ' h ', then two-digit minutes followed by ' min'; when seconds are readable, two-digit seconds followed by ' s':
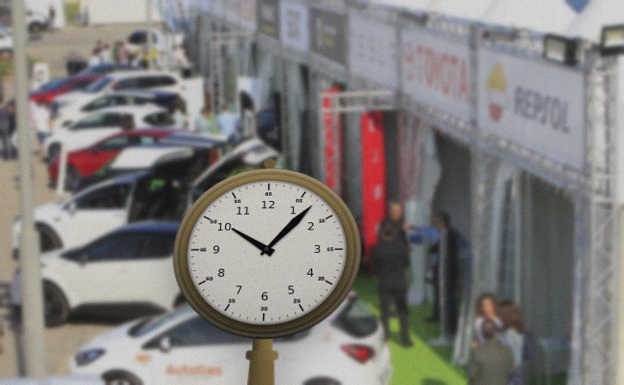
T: 10 h 07 min
